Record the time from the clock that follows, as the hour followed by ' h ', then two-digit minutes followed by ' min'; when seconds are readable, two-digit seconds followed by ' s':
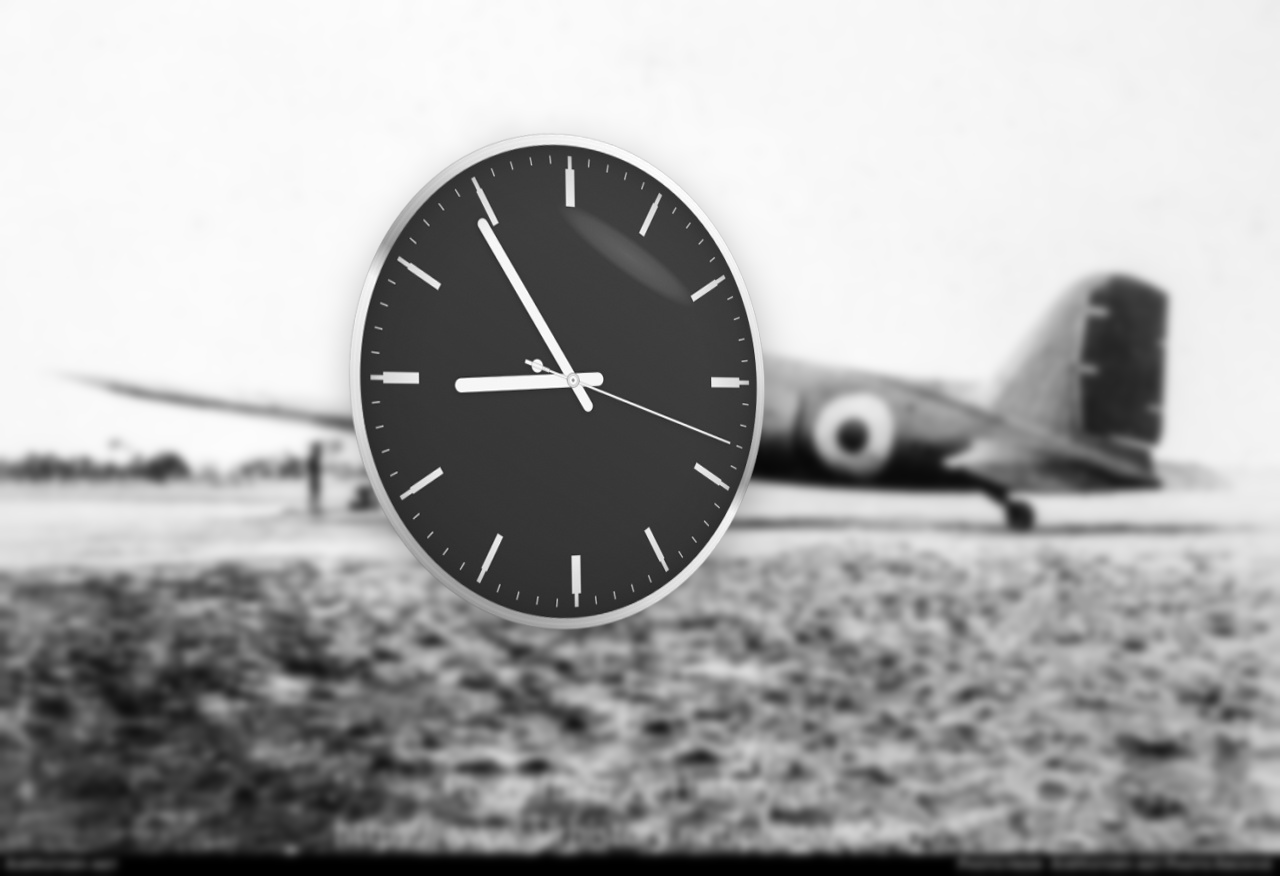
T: 8 h 54 min 18 s
